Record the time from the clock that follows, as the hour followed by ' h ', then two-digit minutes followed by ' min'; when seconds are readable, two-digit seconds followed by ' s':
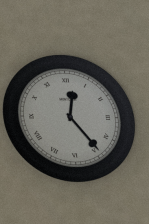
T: 12 h 24 min
